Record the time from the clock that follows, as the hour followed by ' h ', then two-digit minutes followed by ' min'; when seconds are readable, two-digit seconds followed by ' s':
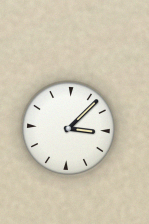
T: 3 h 07 min
